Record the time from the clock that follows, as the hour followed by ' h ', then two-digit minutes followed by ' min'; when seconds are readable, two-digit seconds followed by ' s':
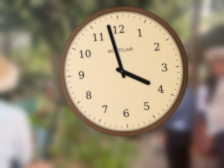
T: 3 h 58 min
